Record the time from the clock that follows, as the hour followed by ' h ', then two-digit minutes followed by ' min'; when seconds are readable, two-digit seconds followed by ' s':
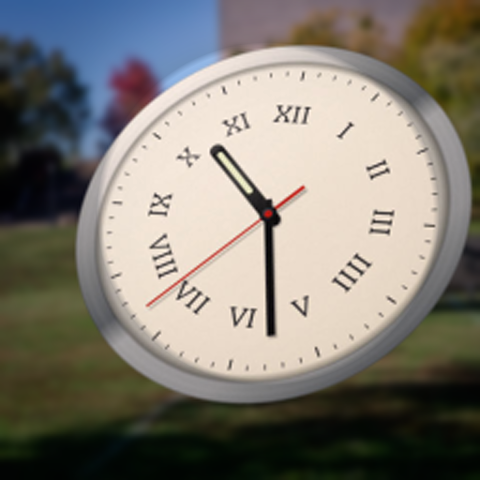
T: 10 h 27 min 37 s
